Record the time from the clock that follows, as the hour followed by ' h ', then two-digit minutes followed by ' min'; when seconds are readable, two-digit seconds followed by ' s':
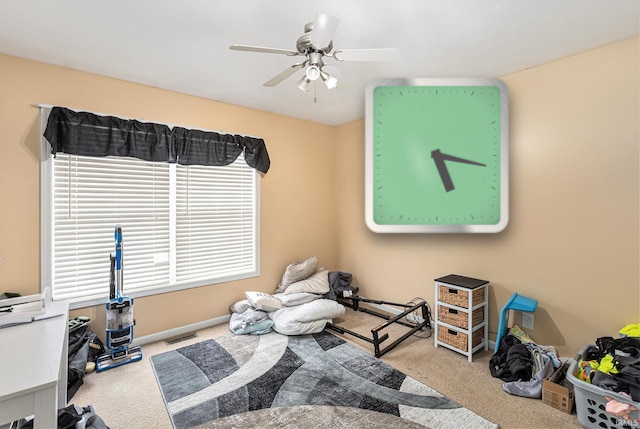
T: 5 h 17 min
